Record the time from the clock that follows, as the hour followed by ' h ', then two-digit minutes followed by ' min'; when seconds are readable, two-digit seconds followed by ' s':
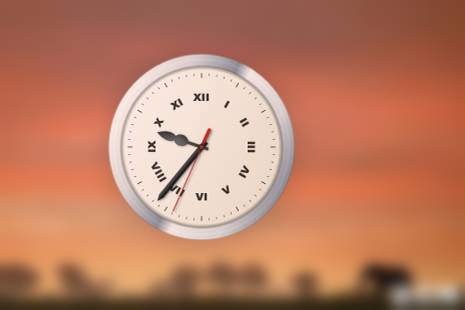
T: 9 h 36 min 34 s
